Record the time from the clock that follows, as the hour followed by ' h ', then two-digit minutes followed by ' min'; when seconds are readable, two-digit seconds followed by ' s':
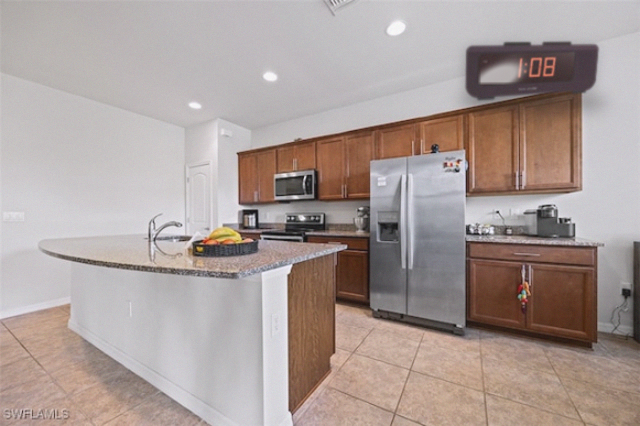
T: 1 h 08 min
